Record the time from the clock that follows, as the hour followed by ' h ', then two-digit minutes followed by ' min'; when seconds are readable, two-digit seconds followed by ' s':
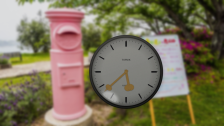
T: 5 h 38 min
